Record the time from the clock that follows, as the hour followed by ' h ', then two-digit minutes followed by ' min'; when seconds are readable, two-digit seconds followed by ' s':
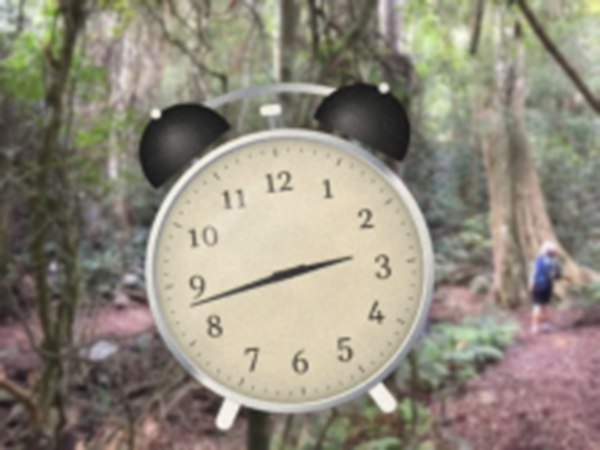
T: 2 h 43 min
